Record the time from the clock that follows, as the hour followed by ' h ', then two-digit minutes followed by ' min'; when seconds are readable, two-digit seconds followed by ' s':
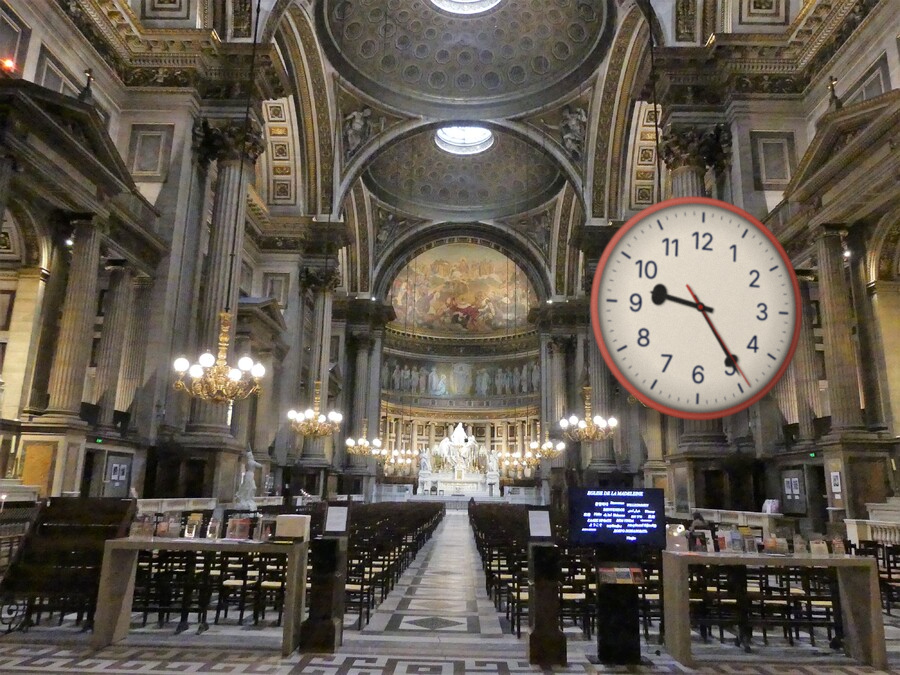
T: 9 h 24 min 24 s
